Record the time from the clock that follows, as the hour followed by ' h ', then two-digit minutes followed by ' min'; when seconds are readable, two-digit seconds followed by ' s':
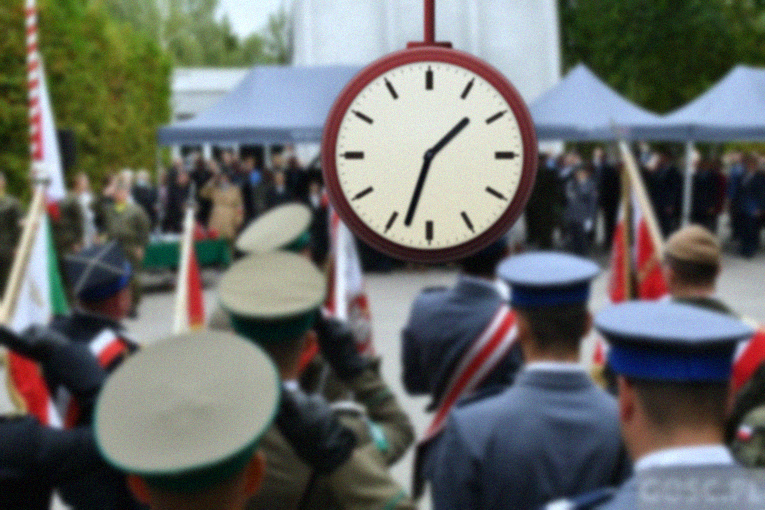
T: 1 h 33 min
